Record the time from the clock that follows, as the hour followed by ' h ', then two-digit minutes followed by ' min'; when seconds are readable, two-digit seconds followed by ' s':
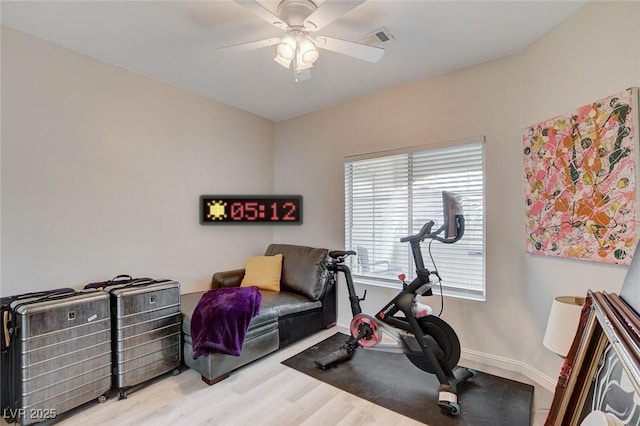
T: 5 h 12 min
